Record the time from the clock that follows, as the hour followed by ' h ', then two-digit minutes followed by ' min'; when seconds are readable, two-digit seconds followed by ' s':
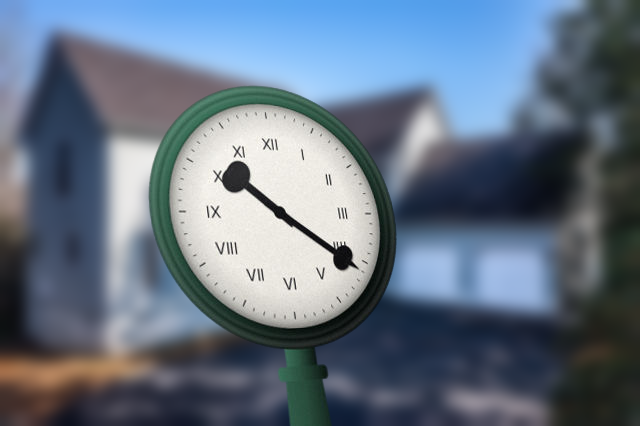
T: 10 h 21 min
